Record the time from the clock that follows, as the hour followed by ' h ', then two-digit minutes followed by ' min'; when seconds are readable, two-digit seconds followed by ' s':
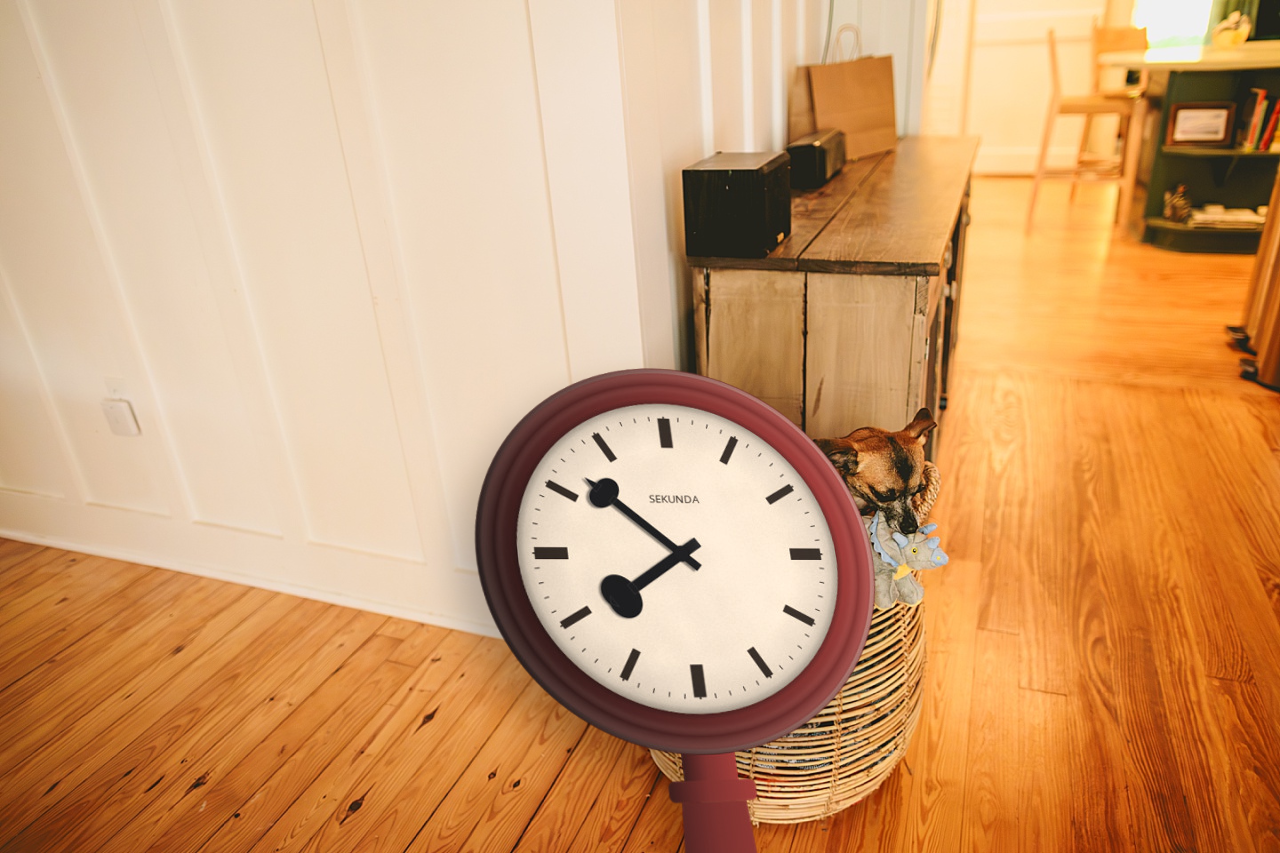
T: 7 h 52 min
